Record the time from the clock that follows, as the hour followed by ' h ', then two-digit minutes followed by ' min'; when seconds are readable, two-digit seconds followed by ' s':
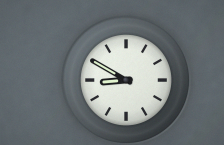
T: 8 h 50 min
